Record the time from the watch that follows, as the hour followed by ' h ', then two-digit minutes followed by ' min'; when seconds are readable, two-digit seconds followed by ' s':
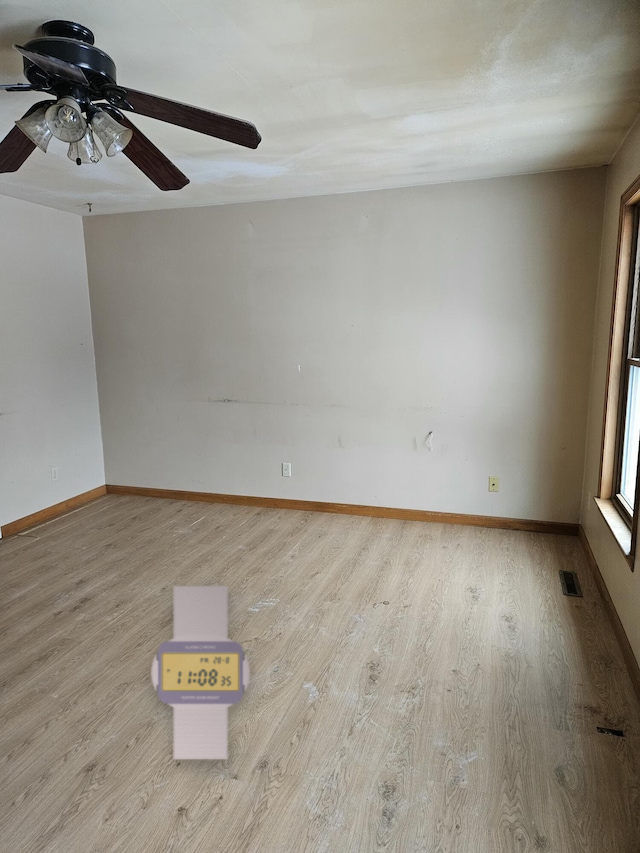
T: 11 h 08 min 35 s
